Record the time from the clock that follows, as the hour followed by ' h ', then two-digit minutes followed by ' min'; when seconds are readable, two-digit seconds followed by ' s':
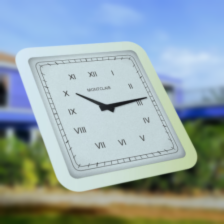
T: 10 h 14 min
